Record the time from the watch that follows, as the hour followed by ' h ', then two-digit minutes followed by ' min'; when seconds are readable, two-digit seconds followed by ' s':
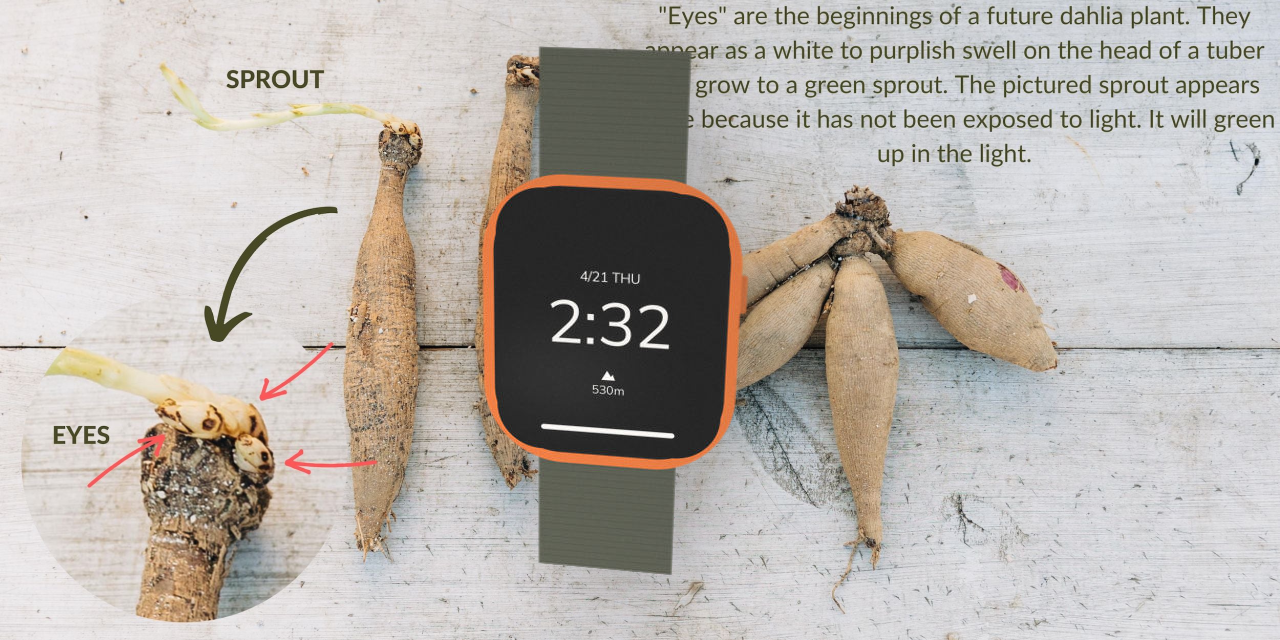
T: 2 h 32 min
